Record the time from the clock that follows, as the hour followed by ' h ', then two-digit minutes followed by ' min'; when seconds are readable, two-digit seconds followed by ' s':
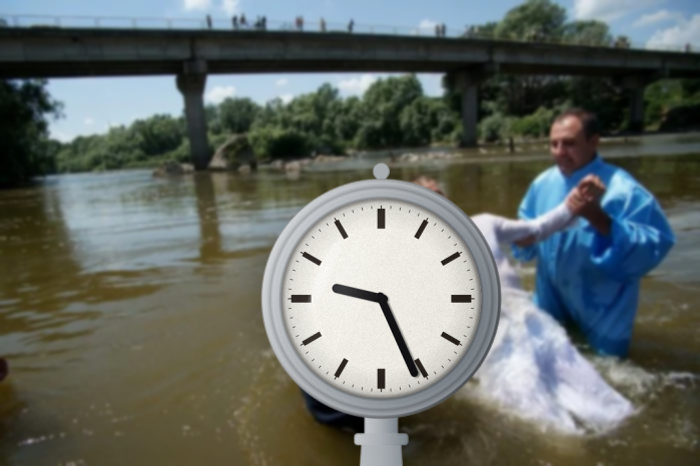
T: 9 h 26 min
